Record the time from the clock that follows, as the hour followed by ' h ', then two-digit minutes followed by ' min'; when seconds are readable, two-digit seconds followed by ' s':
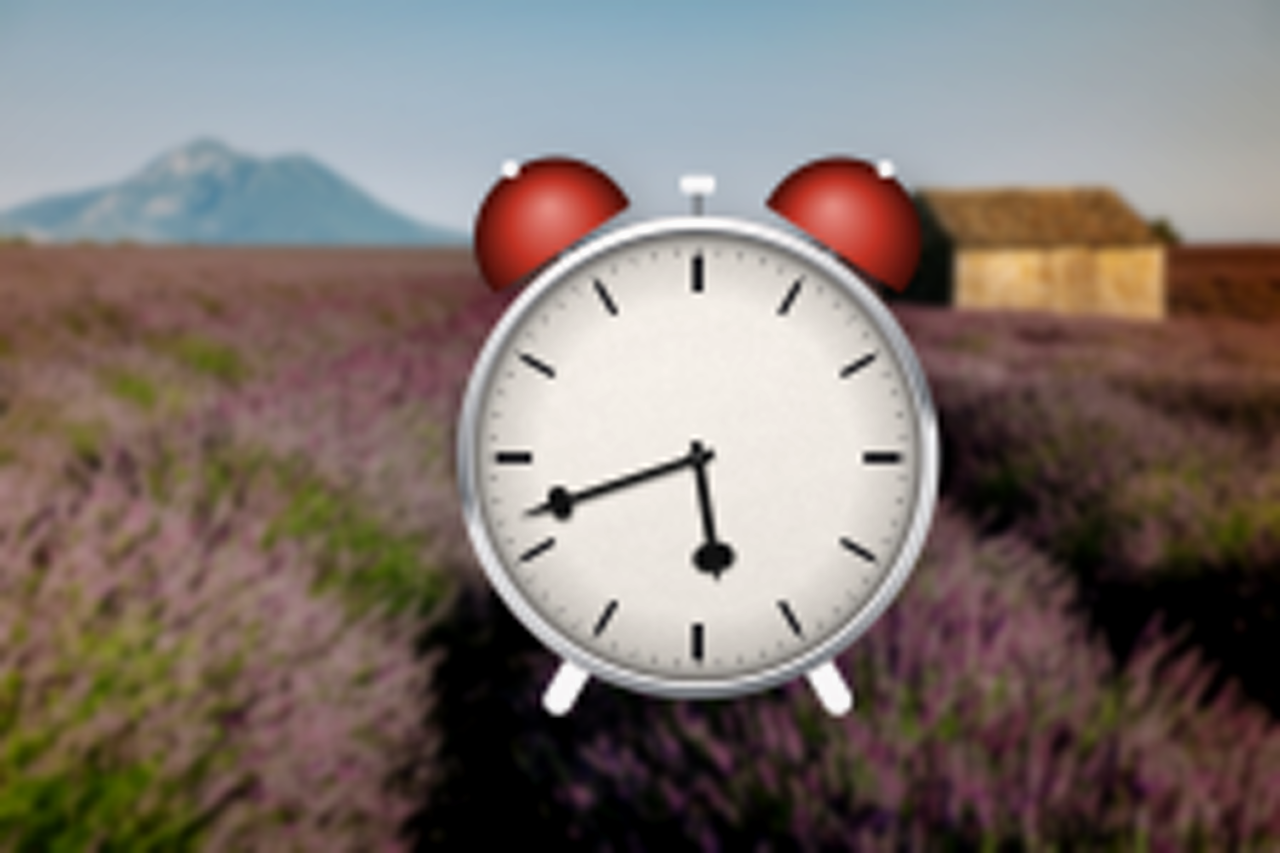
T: 5 h 42 min
